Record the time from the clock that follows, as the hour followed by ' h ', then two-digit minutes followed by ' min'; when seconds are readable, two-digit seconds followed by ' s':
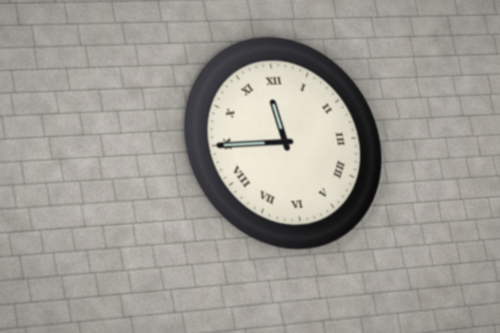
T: 11 h 45 min
